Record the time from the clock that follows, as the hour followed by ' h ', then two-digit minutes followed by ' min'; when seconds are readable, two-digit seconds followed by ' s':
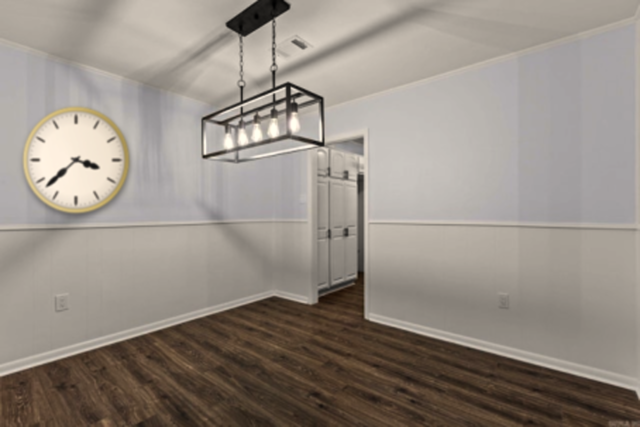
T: 3 h 38 min
